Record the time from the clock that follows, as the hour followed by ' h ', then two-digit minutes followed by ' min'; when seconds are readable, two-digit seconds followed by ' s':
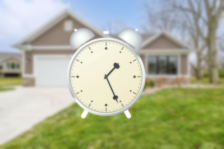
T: 1 h 26 min
